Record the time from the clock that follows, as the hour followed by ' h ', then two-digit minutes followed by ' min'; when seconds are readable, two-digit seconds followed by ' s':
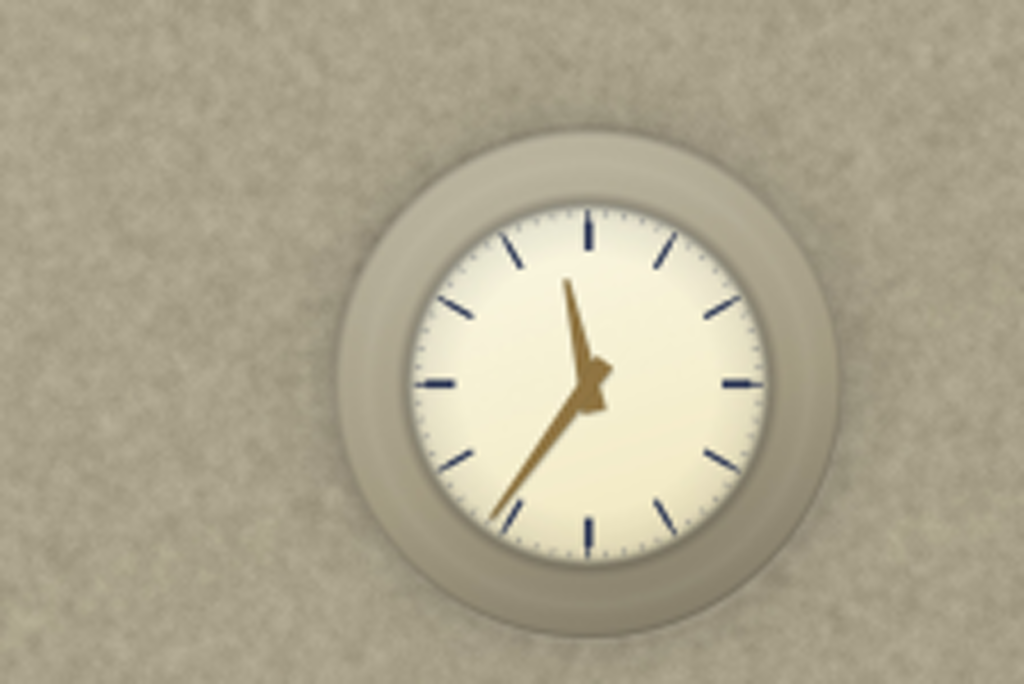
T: 11 h 36 min
